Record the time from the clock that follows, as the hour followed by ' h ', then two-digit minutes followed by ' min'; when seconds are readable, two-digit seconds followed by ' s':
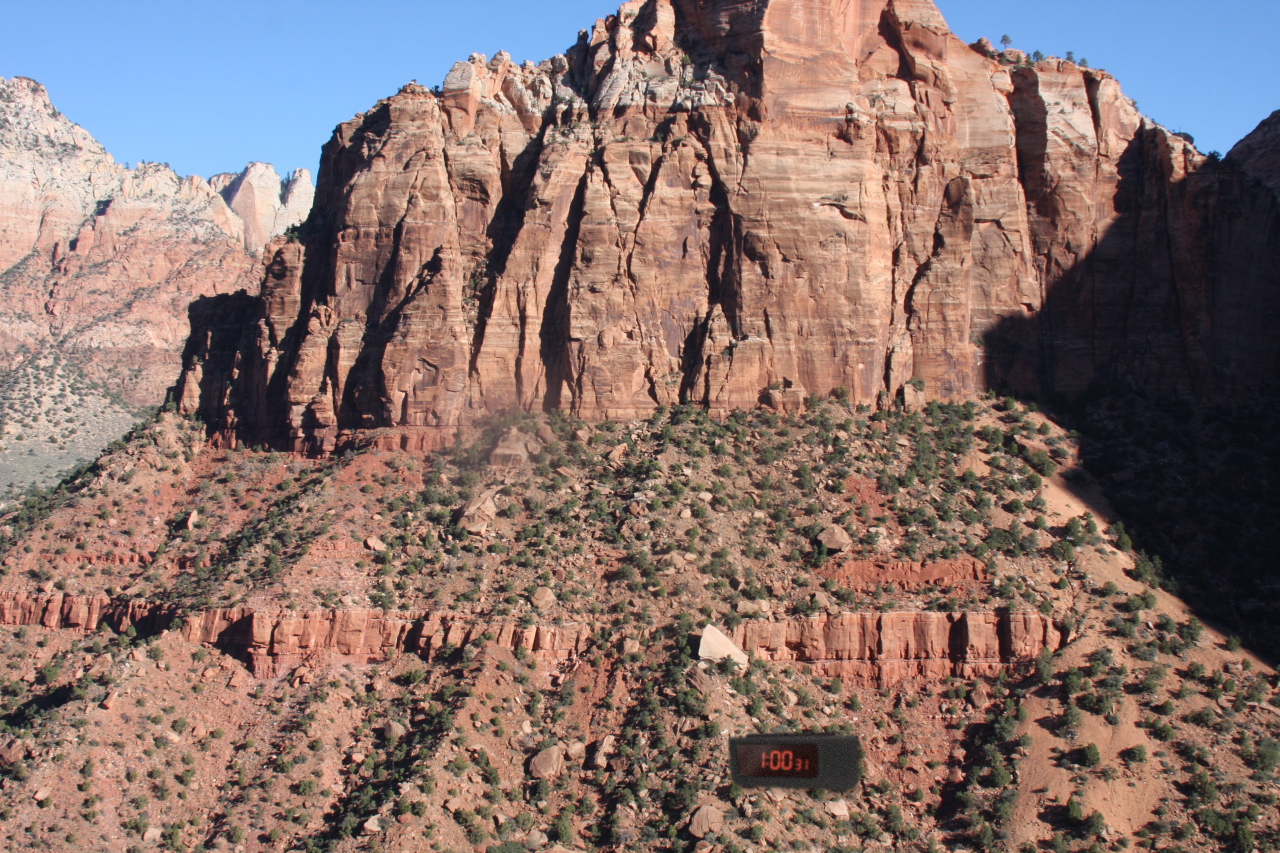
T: 1 h 00 min
